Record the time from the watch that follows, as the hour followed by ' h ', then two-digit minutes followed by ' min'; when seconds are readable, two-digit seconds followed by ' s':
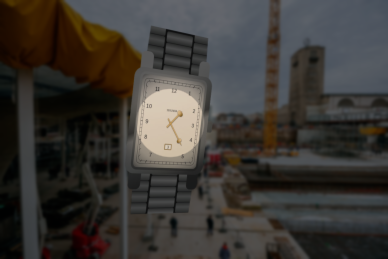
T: 1 h 24 min
